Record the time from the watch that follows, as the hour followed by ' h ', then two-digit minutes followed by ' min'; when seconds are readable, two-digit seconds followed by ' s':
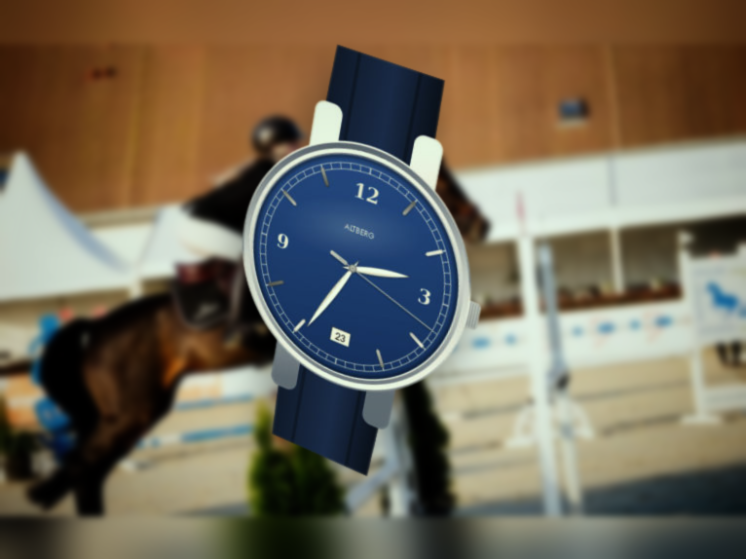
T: 2 h 34 min 18 s
